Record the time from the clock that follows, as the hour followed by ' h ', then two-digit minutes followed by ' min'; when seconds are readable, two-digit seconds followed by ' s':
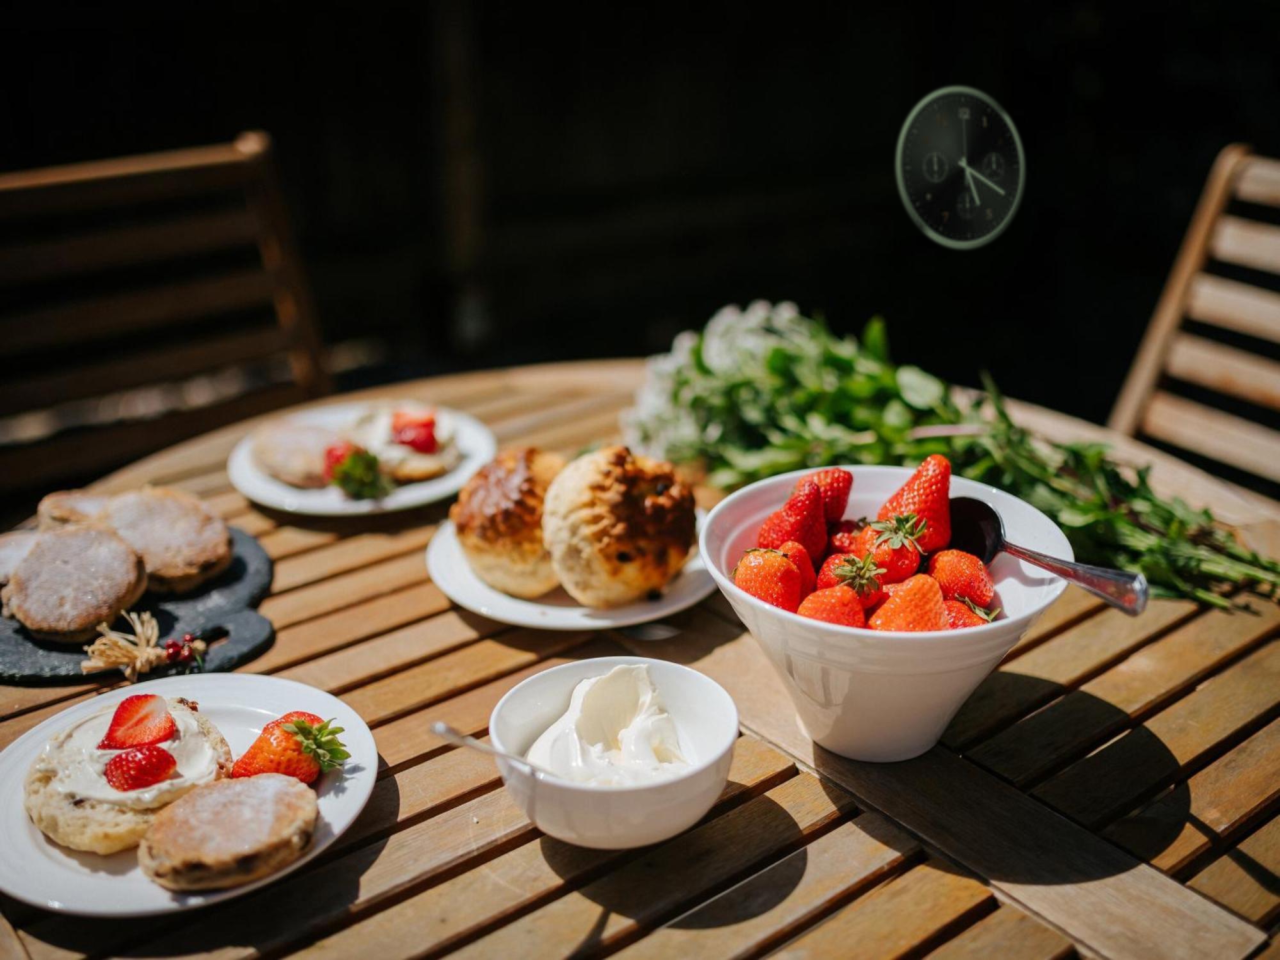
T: 5 h 20 min
